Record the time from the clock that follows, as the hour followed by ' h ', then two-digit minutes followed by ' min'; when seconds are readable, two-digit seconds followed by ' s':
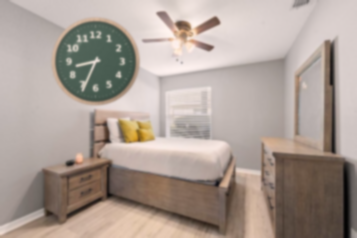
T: 8 h 34 min
